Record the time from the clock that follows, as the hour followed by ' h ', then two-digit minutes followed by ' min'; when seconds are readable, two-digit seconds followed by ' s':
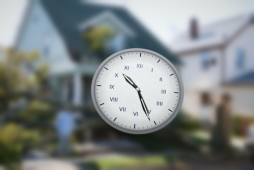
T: 10 h 26 min
